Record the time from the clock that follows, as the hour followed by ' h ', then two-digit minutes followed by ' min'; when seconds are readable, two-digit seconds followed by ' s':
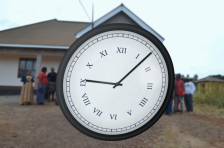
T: 9 h 07 min
